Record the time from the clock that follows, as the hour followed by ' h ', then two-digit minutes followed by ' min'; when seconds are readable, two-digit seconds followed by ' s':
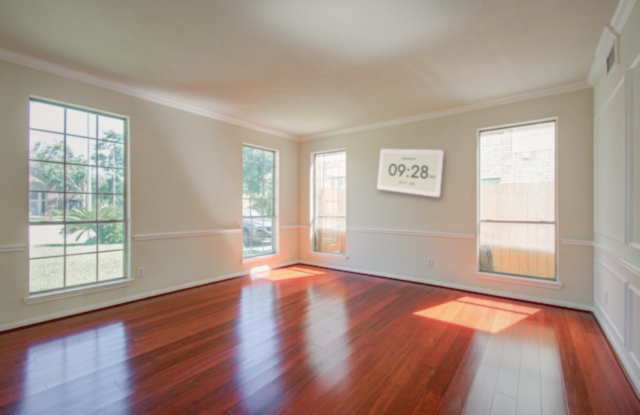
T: 9 h 28 min
